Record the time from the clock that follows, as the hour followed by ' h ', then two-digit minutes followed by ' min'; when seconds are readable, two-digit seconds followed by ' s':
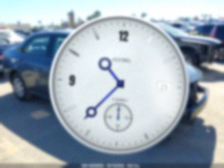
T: 10 h 37 min
